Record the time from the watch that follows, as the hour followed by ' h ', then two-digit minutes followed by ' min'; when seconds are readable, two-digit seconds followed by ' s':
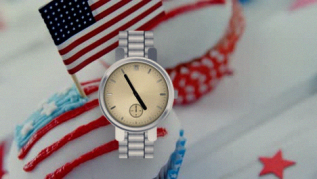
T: 4 h 55 min
